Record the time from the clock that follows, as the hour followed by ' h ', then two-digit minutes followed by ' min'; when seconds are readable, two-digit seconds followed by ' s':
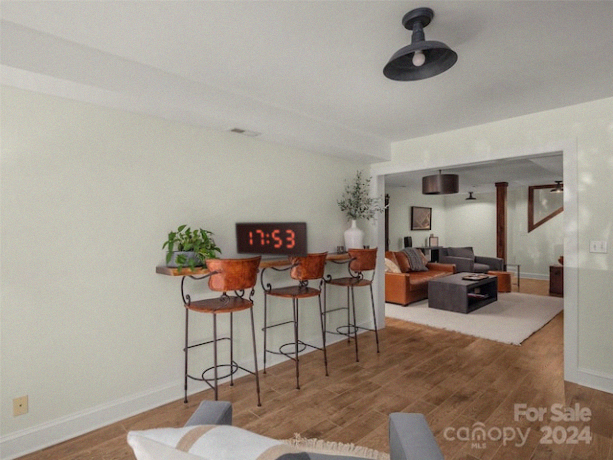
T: 17 h 53 min
